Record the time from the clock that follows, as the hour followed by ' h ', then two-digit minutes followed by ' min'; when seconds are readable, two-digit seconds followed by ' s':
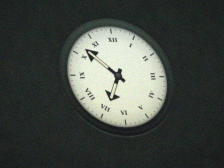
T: 6 h 52 min
